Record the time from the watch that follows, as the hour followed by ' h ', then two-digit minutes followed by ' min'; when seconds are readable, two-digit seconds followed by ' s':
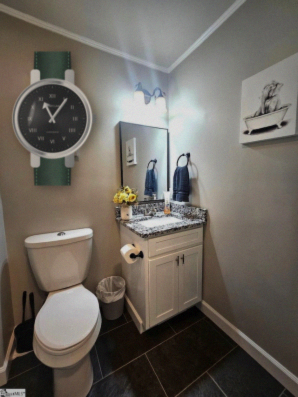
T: 11 h 06 min
